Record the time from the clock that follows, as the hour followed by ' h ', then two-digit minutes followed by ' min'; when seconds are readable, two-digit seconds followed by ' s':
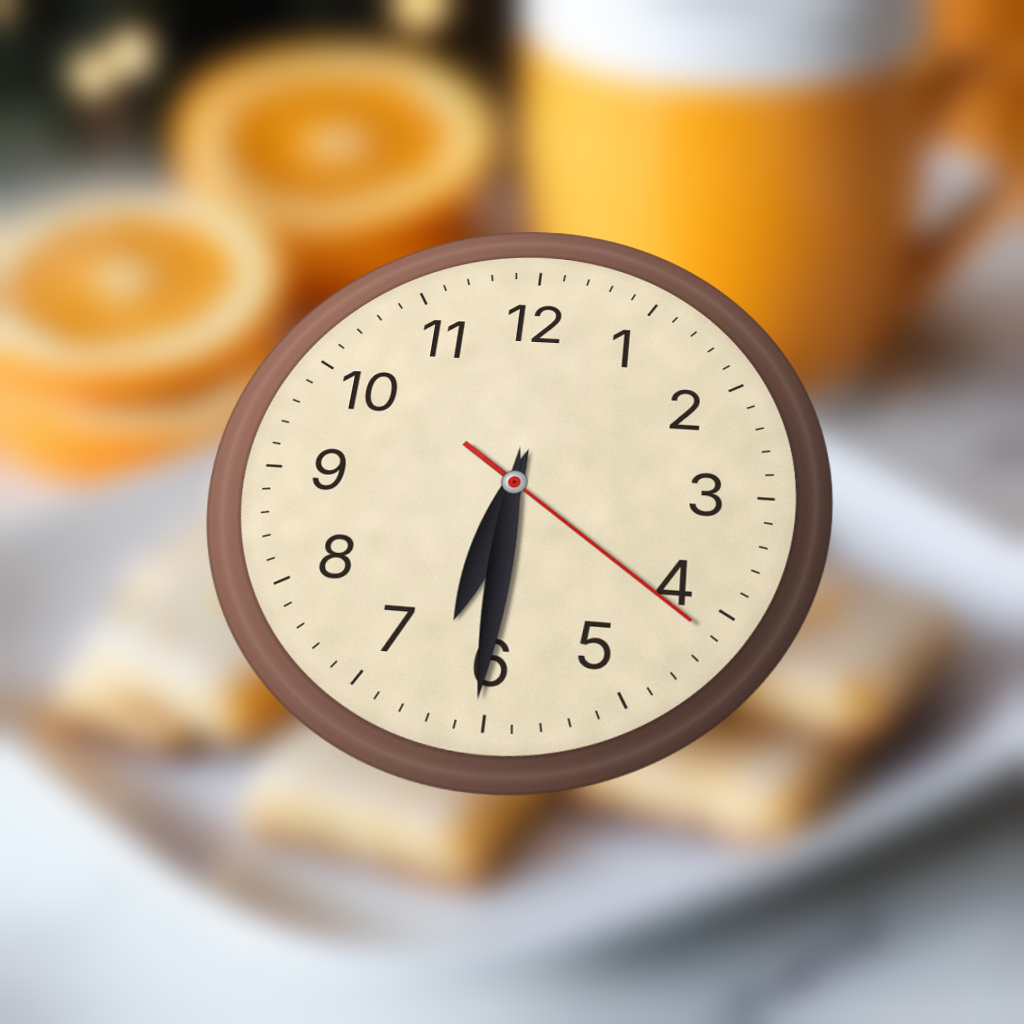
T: 6 h 30 min 21 s
